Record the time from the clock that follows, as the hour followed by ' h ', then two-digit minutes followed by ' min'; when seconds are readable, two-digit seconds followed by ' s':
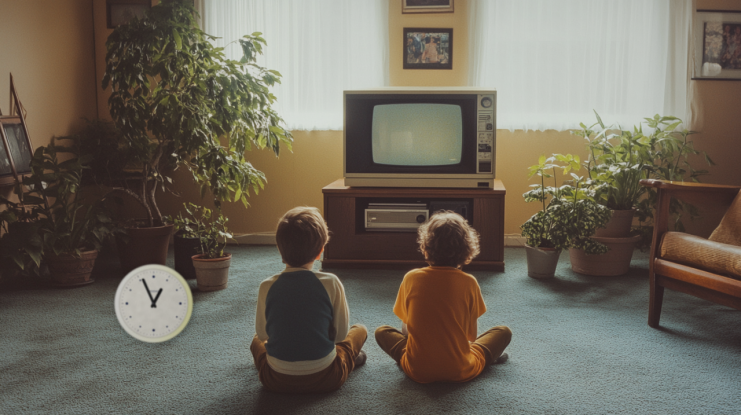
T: 12 h 56 min
